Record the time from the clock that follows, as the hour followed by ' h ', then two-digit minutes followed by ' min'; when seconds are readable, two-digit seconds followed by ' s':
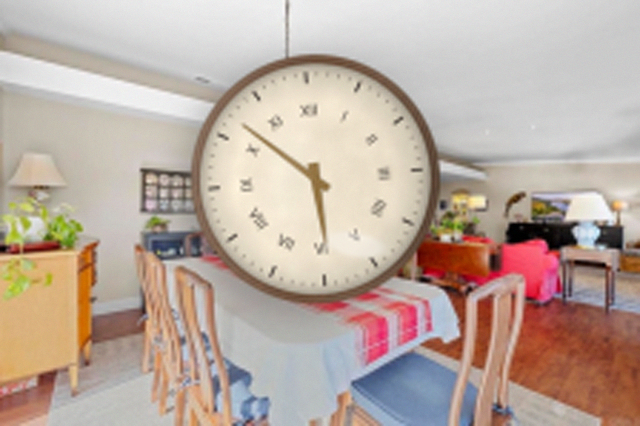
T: 5 h 52 min
